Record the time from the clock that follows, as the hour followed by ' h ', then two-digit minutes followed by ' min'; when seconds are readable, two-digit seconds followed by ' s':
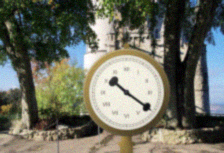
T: 10 h 21 min
